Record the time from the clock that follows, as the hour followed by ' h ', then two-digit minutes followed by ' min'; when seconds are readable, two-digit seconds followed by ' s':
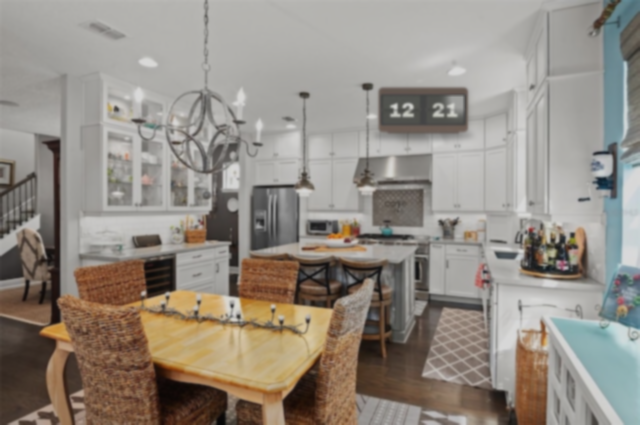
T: 12 h 21 min
